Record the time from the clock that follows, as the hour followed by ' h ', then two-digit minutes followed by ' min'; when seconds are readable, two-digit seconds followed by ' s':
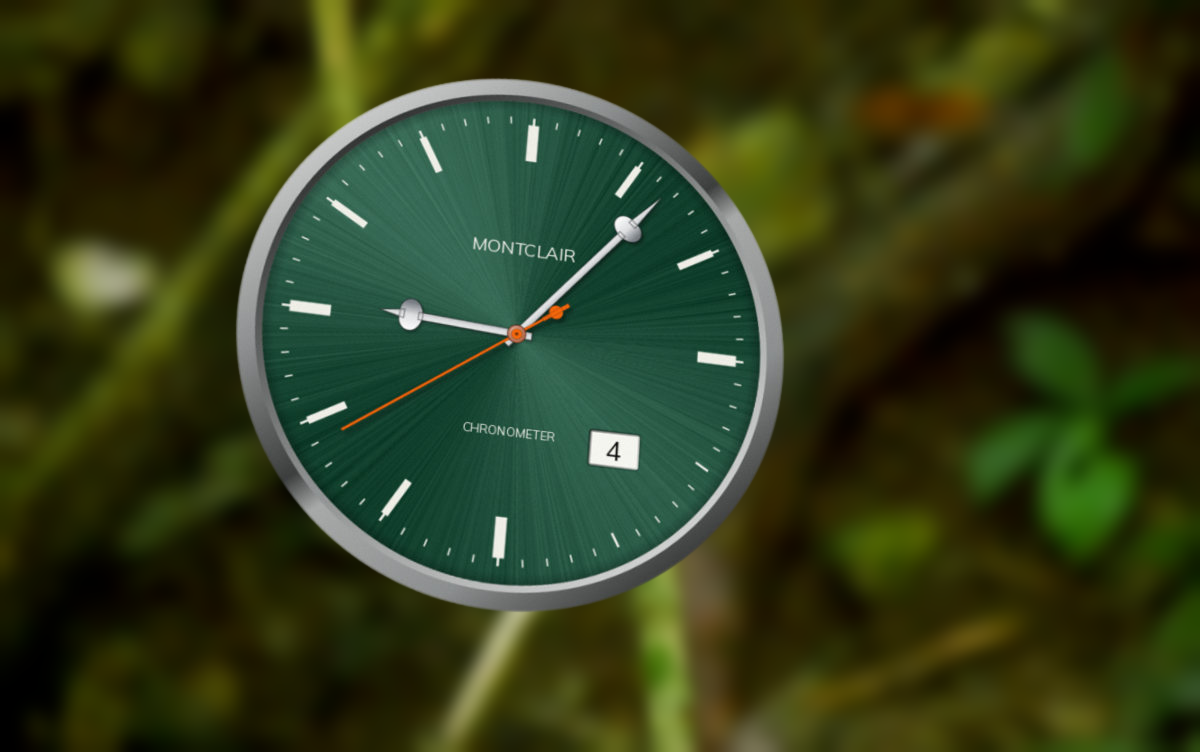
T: 9 h 06 min 39 s
